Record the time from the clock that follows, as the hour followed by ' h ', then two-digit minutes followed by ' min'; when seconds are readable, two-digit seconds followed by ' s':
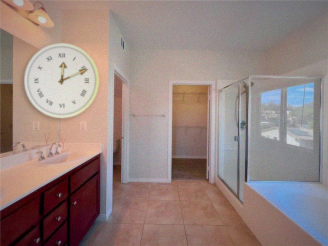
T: 12 h 11 min
